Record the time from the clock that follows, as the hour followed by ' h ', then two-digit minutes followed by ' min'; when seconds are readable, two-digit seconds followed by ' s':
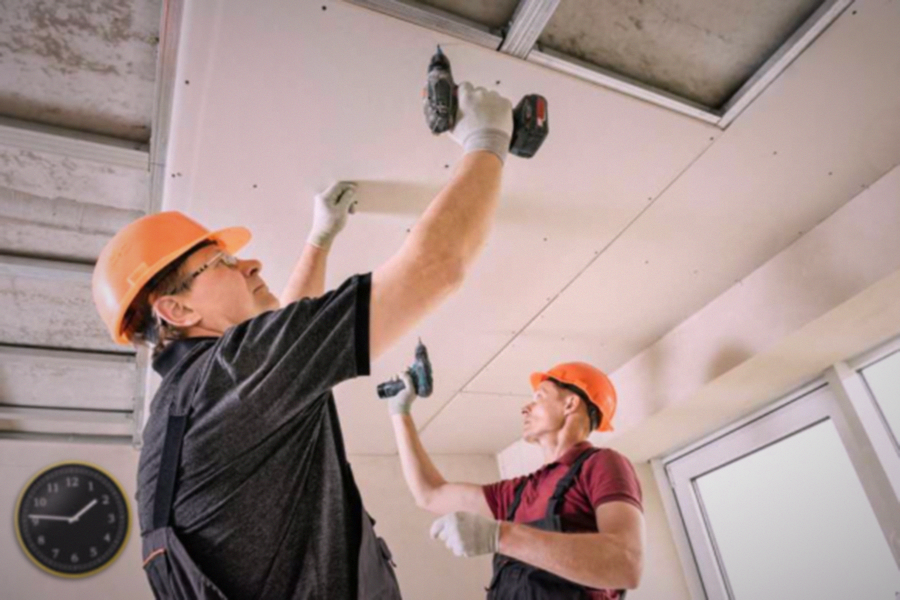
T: 1 h 46 min
